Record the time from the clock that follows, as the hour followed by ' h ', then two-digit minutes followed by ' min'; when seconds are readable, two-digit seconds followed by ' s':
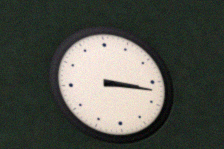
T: 3 h 17 min
